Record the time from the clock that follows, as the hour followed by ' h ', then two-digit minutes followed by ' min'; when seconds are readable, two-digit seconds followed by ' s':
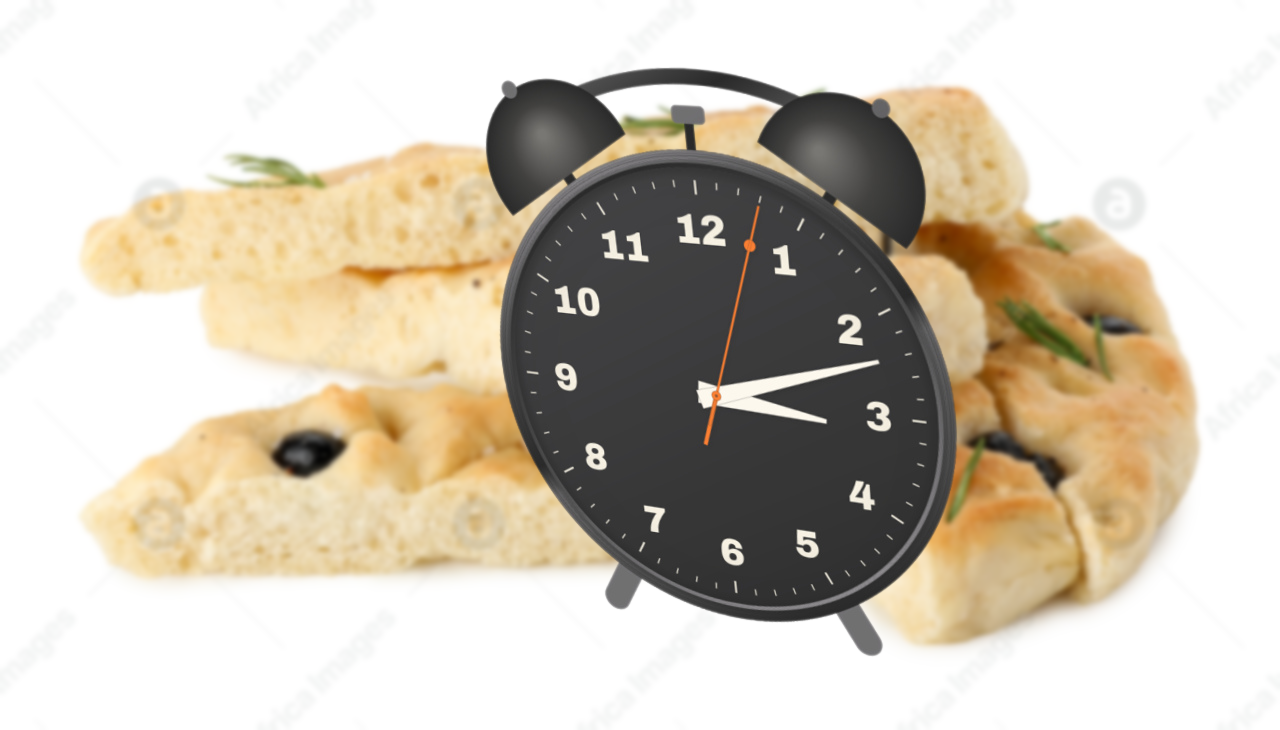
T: 3 h 12 min 03 s
